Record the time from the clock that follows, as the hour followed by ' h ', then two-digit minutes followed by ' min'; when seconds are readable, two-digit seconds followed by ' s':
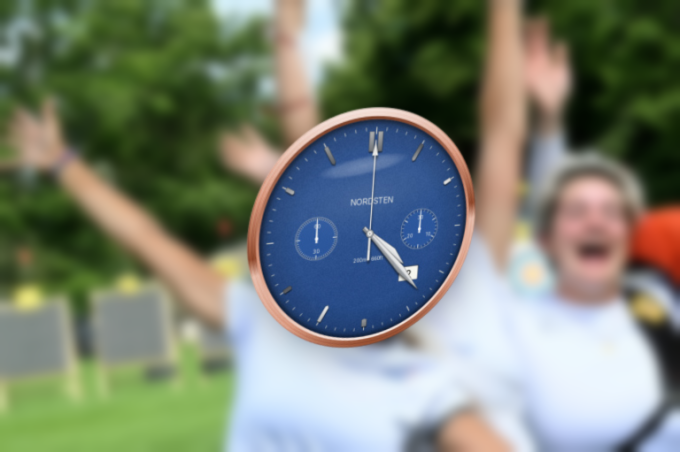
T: 4 h 23 min
